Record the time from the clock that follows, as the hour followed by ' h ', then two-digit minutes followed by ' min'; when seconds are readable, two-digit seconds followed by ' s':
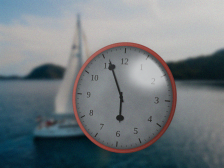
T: 5 h 56 min
